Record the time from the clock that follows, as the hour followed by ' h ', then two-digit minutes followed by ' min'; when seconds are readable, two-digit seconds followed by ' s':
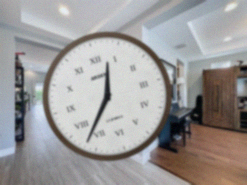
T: 12 h 37 min
